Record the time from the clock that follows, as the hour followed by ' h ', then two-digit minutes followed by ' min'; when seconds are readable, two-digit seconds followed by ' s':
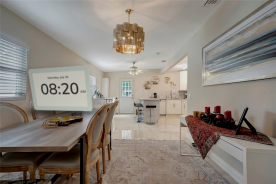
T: 8 h 20 min
